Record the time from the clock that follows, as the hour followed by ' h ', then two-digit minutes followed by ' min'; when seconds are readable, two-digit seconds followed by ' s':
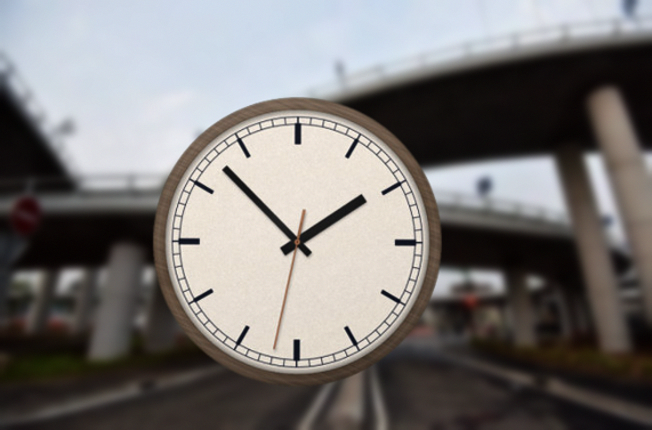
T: 1 h 52 min 32 s
